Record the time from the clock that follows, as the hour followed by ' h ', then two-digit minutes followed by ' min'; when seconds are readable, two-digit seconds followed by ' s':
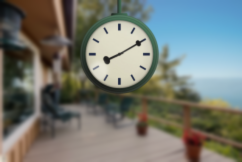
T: 8 h 10 min
